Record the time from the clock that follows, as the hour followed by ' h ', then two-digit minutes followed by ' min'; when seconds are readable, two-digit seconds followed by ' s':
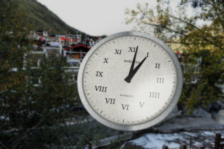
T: 1 h 01 min
